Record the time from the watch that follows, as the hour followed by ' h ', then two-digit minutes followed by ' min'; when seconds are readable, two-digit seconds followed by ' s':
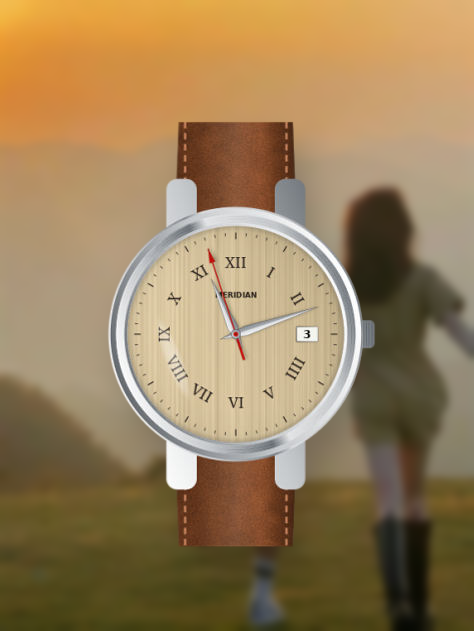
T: 11 h 11 min 57 s
